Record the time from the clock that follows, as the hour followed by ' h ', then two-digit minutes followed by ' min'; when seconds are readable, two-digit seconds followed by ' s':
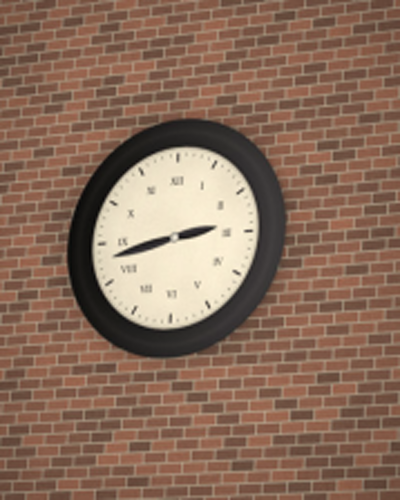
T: 2 h 43 min
